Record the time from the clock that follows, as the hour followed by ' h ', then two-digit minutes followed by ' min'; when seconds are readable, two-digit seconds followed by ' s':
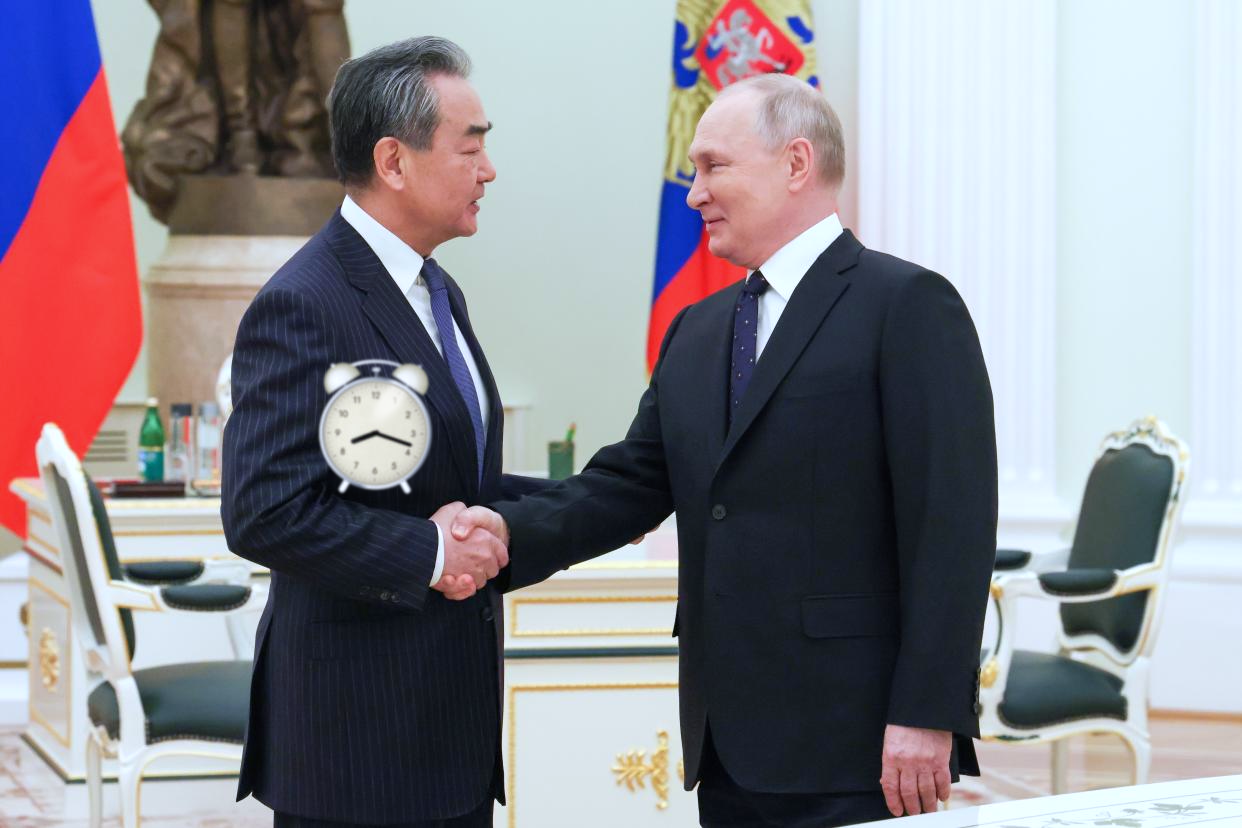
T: 8 h 18 min
